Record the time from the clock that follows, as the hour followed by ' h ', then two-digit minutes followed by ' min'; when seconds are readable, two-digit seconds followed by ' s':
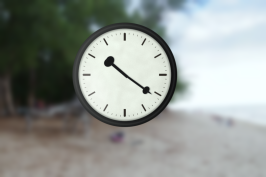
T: 10 h 21 min
